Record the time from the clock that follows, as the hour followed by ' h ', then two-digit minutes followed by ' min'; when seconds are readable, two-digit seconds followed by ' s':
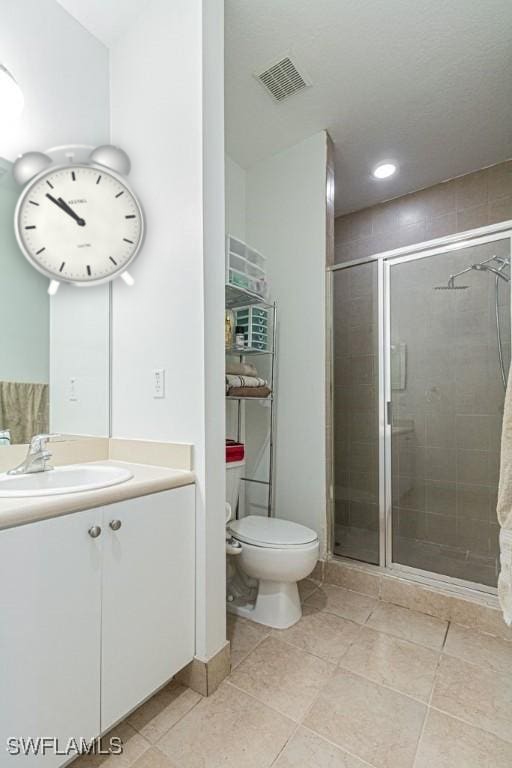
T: 10 h 53 min
